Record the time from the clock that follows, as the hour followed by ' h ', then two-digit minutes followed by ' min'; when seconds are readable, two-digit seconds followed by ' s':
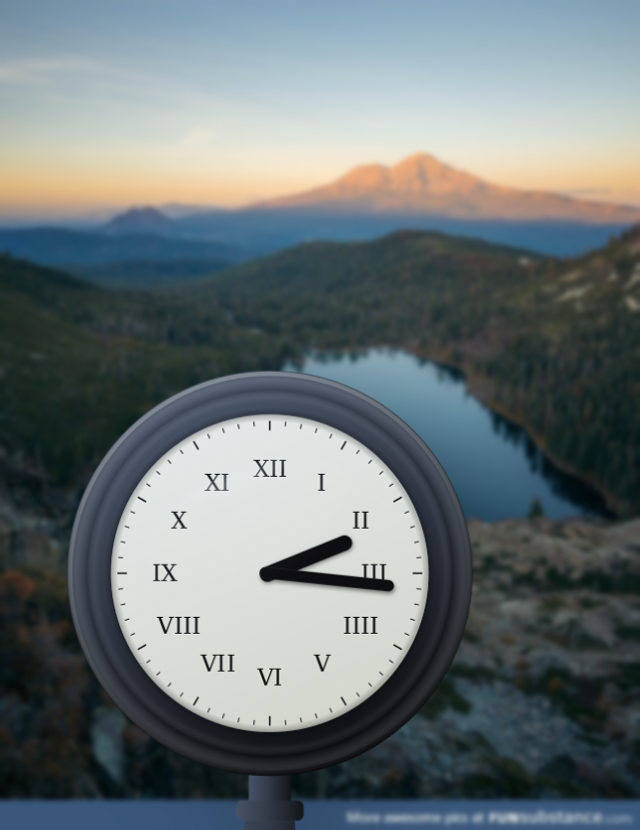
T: 2 h 16 min
